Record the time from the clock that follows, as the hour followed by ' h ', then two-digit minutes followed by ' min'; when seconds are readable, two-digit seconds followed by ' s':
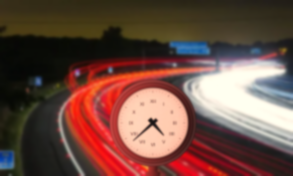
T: 4 h 38 min
